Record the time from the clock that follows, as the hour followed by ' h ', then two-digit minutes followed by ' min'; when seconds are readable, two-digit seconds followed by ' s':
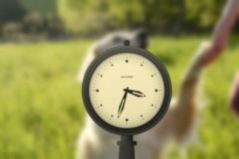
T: 3 h 33 min
